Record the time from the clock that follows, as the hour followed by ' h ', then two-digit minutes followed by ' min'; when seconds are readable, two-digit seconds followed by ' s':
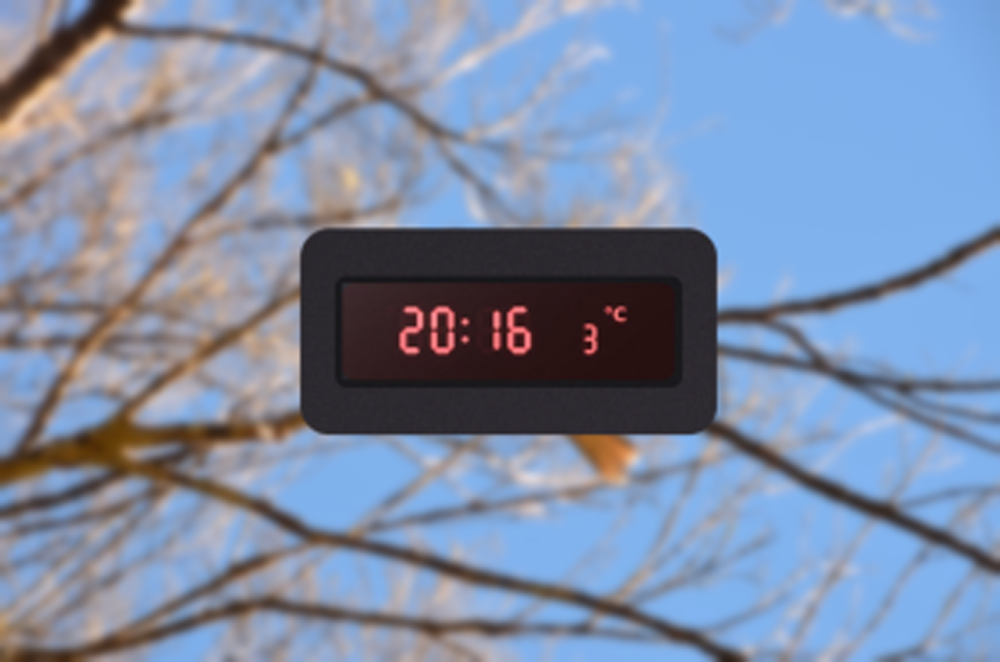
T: 20 h 16 min
